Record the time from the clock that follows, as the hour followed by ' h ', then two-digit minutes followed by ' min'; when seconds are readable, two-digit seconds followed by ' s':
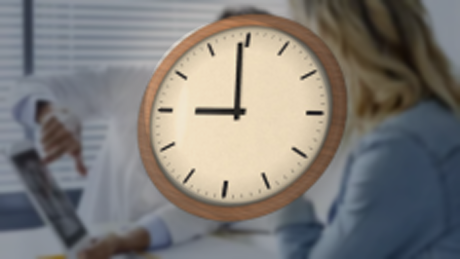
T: 8 h 59 min
